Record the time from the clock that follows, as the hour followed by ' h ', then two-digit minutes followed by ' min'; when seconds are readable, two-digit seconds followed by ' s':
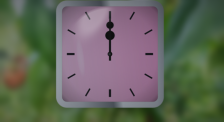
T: 12 h 00 min
